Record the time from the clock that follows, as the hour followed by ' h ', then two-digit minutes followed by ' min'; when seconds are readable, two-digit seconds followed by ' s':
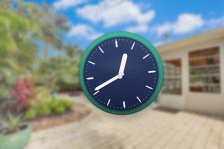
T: 12 h 41 min
